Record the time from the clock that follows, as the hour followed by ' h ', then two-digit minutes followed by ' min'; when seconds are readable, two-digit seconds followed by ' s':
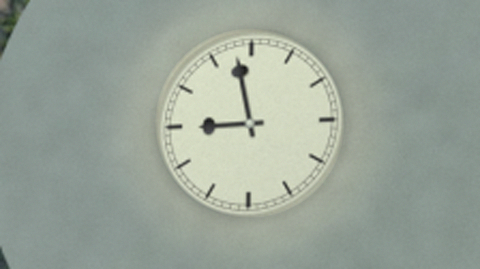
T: 8 h 58 min
